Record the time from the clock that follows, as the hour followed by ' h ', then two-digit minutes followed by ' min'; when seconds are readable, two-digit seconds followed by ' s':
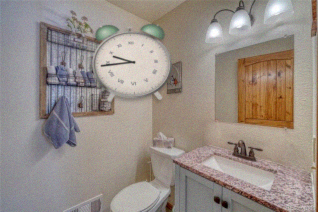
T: 9 h 44 min
